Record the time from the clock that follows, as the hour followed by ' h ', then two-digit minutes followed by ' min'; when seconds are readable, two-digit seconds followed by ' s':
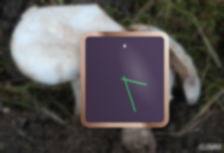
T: 3 h 27 min
